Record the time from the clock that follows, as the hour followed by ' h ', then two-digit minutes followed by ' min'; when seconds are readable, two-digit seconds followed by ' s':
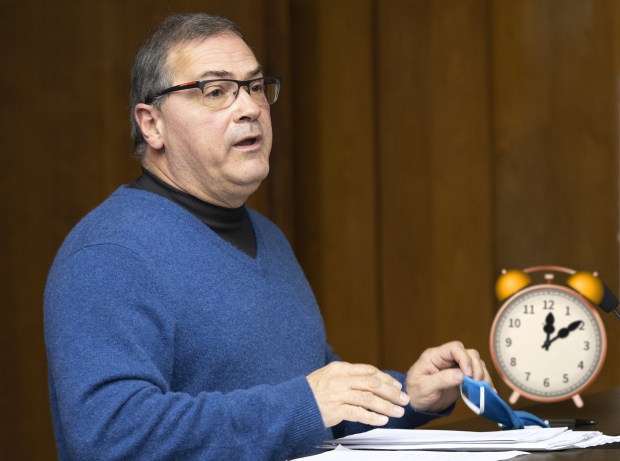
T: 12 h 09 min
